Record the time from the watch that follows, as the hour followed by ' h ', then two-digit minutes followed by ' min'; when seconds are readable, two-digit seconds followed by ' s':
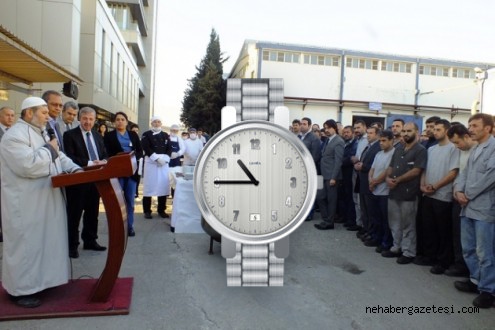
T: 10 h 45 min
